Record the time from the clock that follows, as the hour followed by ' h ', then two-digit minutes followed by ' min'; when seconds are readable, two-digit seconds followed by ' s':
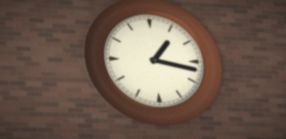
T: 1 h 17 min
